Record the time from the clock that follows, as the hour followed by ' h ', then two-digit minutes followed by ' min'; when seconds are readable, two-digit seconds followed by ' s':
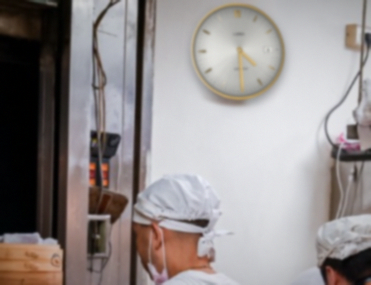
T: 4 h 30 min
